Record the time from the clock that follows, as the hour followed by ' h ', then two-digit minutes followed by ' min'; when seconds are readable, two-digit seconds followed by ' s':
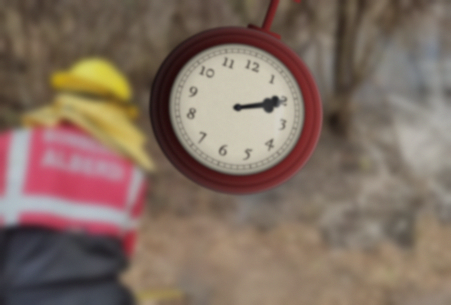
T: 2 h 10 min
